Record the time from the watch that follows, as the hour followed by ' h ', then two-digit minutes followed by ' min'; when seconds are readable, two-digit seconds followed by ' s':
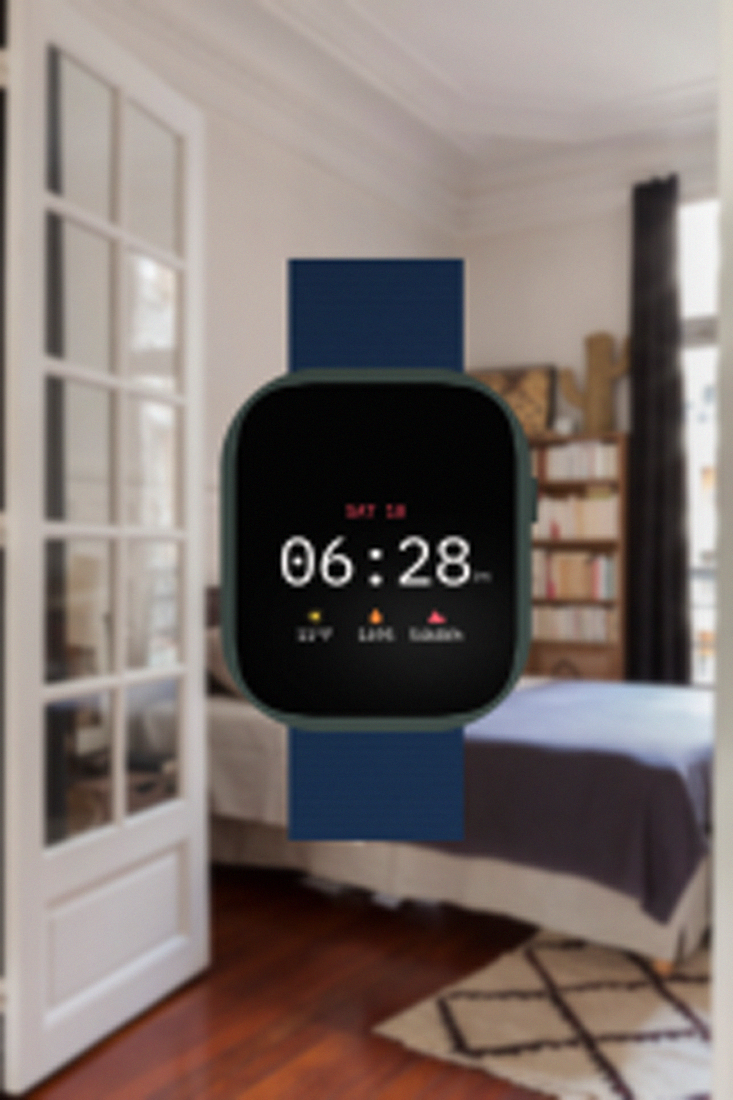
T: 6 h 28 min
